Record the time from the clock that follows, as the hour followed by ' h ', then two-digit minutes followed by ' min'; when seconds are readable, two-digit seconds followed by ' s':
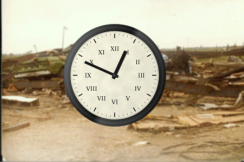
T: 12 h 49 min
